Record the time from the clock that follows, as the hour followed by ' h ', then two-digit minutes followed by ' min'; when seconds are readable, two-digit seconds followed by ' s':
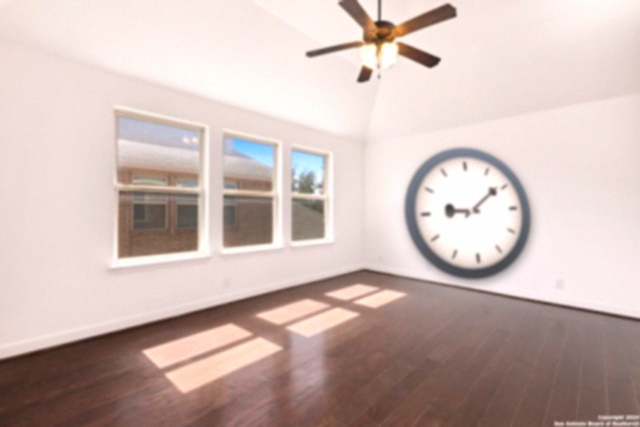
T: 9 h 09 min
